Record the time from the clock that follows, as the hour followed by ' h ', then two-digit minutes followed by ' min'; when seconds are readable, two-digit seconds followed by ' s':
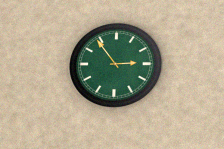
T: 2 h 54 min
